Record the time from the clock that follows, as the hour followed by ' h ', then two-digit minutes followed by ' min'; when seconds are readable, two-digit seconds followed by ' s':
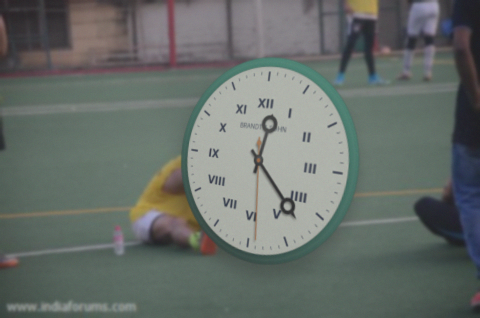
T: 12 h 22 min 29 s
